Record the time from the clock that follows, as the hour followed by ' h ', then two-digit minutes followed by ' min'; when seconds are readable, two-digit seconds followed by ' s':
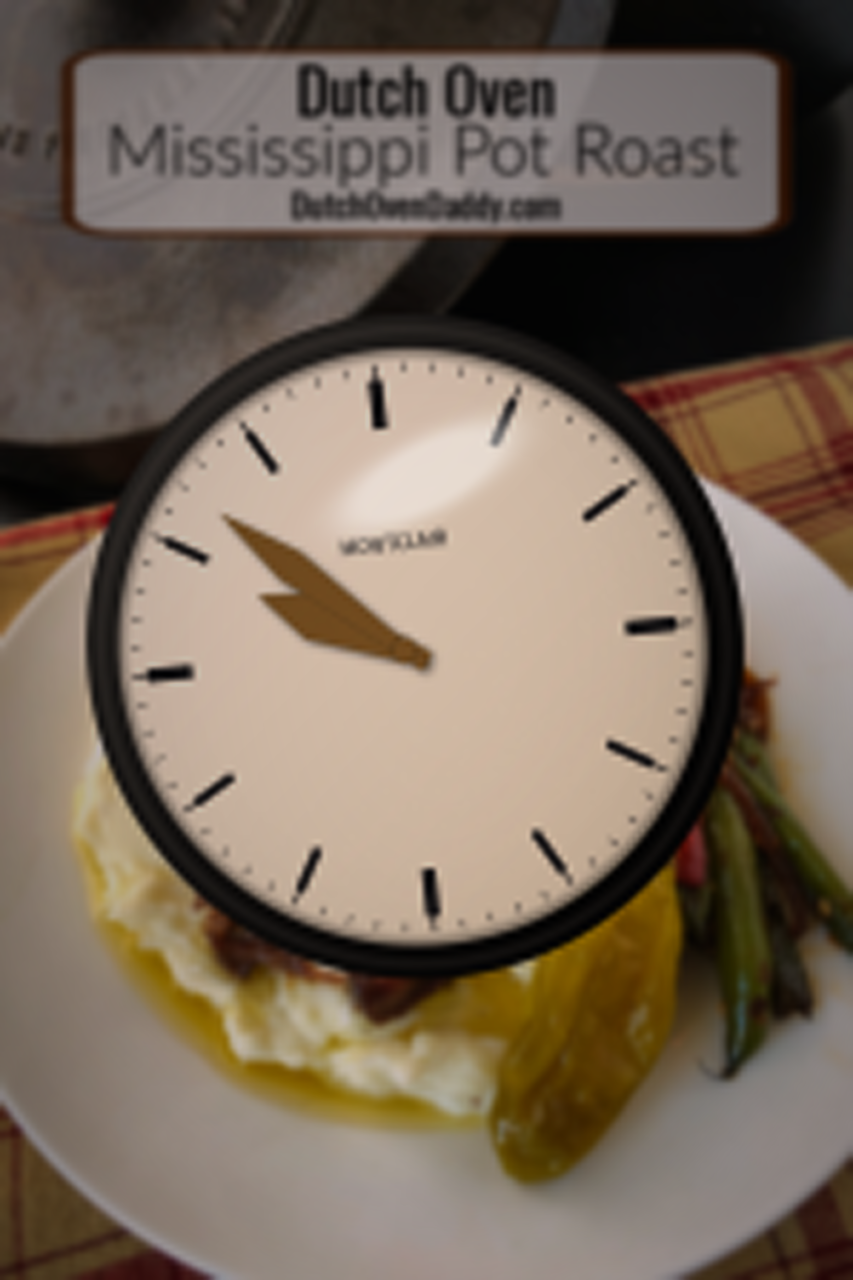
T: 9 h 52 min
